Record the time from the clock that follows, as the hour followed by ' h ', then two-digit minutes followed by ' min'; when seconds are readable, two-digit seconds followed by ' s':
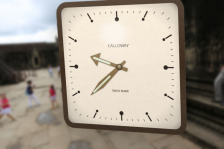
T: 9 h 38 min
